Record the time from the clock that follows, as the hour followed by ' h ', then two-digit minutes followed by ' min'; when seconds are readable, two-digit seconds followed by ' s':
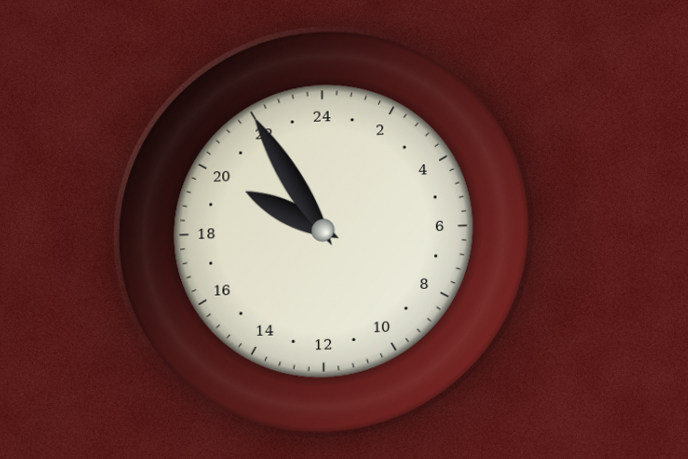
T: 19 h 55 min
